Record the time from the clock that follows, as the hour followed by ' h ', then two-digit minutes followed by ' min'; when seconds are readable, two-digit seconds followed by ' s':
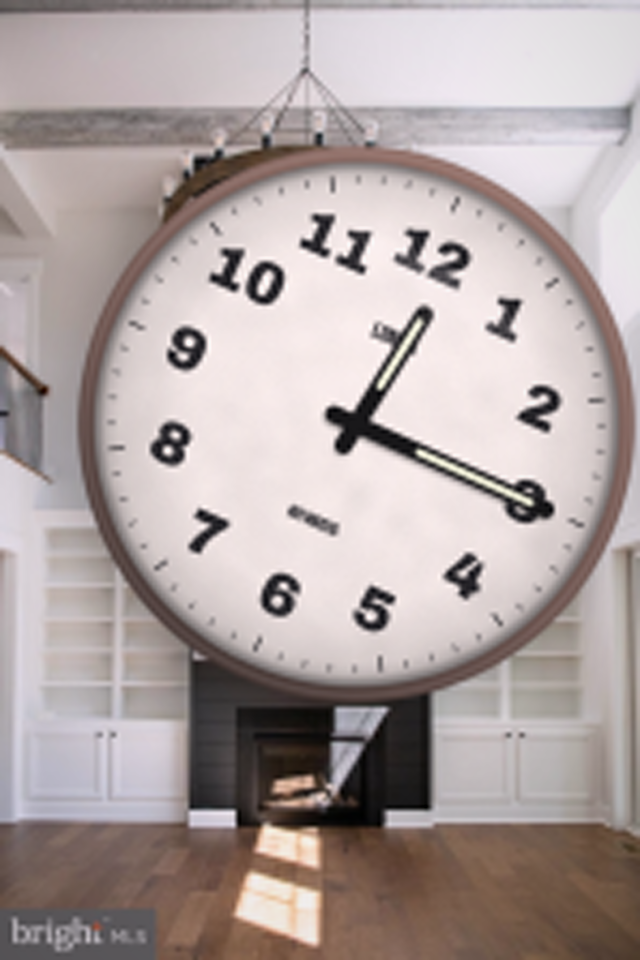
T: 12 h 15 min
